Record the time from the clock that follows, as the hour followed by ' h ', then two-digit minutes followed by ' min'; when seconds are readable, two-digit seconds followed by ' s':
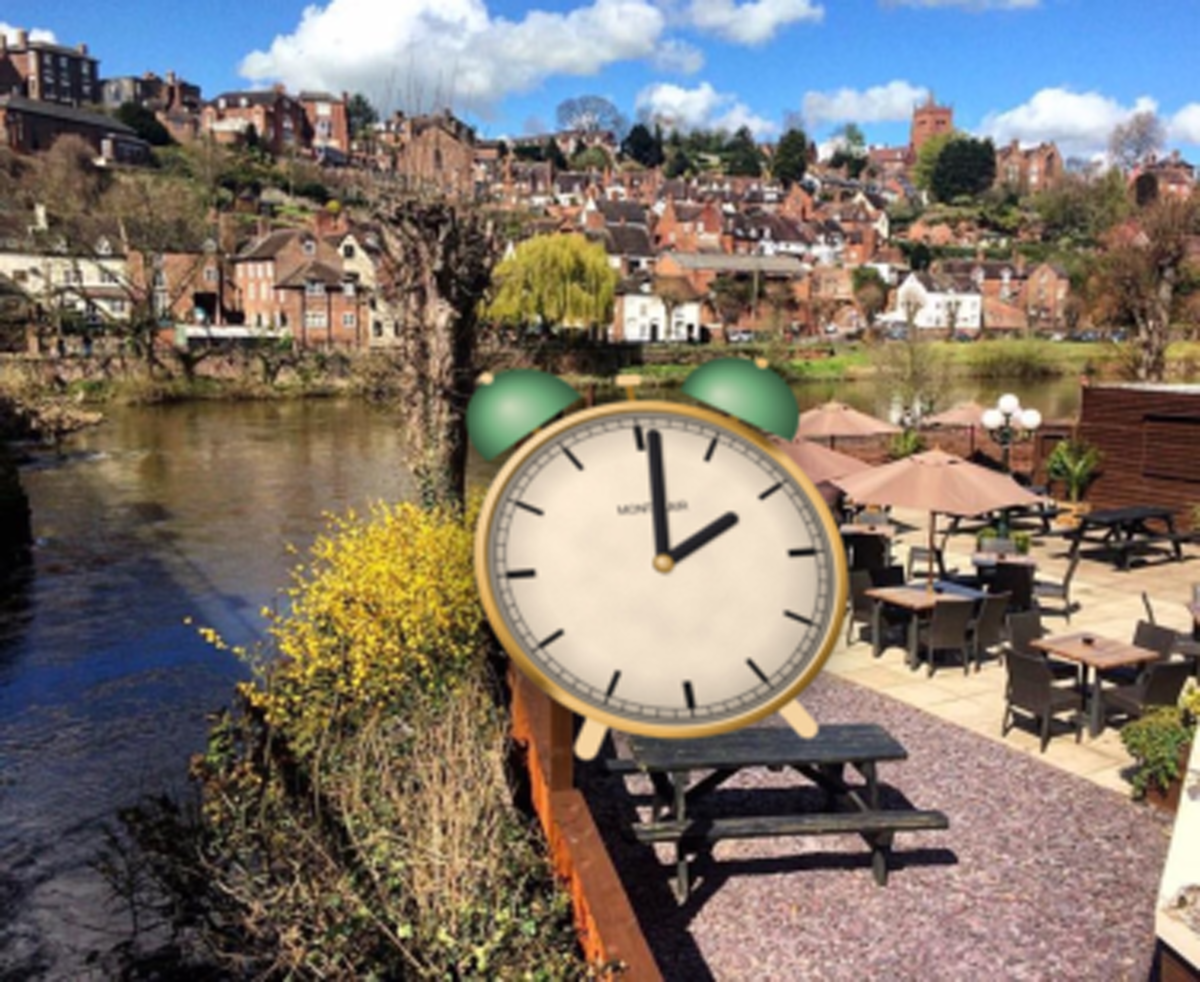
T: 2 h 01 min
